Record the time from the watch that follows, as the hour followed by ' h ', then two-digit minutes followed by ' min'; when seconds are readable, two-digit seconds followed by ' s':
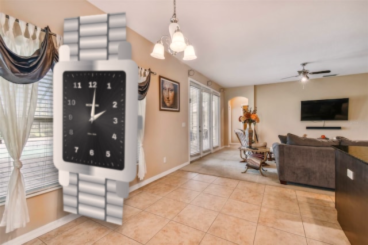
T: 2 h 01 min
